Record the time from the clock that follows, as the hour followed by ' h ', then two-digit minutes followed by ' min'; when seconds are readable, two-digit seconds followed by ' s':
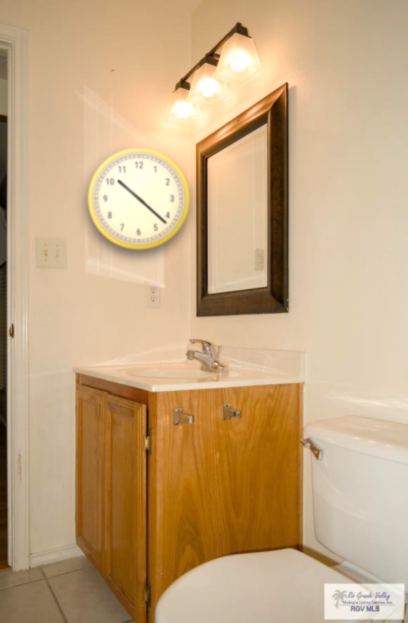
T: 10 h 22 min
